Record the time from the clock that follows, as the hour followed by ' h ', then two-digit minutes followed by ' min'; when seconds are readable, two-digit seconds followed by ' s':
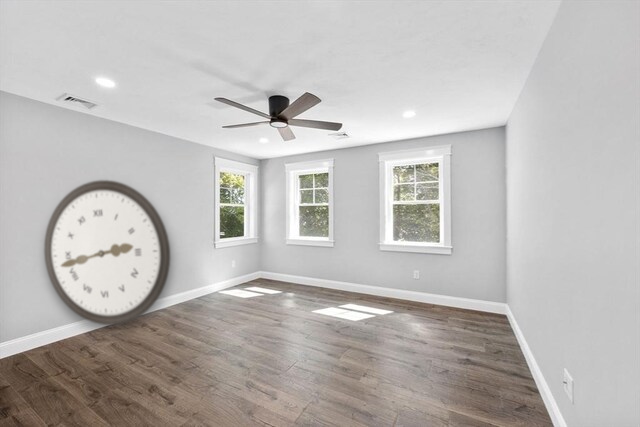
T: 2 h 43 min
